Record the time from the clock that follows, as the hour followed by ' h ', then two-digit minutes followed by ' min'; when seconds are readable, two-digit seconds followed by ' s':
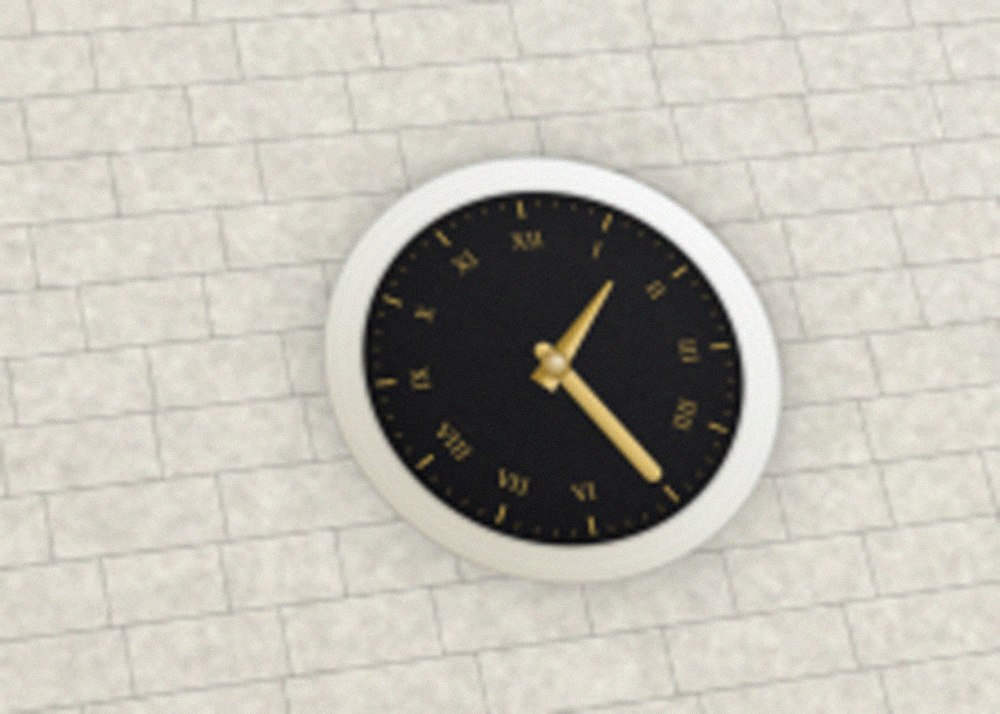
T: 1 h 25 min
